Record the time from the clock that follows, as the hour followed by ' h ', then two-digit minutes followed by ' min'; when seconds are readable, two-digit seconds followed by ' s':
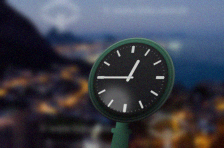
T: 12 h 45 min
